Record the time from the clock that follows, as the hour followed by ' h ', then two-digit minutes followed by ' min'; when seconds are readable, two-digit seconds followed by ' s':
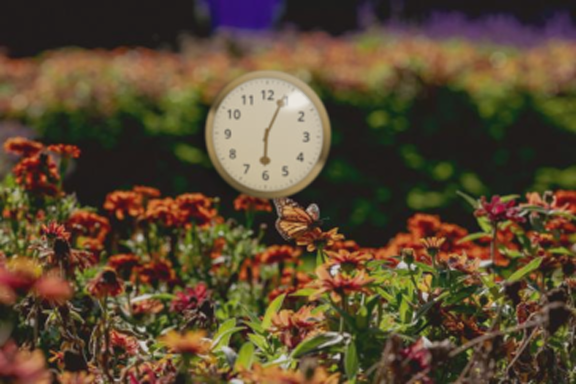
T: 6 h 04 min
